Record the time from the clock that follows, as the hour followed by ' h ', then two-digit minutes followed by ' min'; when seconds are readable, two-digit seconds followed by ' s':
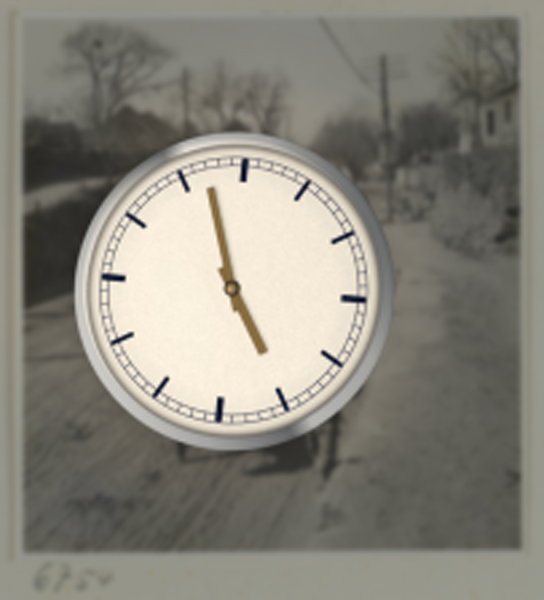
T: 4 h 57 min
